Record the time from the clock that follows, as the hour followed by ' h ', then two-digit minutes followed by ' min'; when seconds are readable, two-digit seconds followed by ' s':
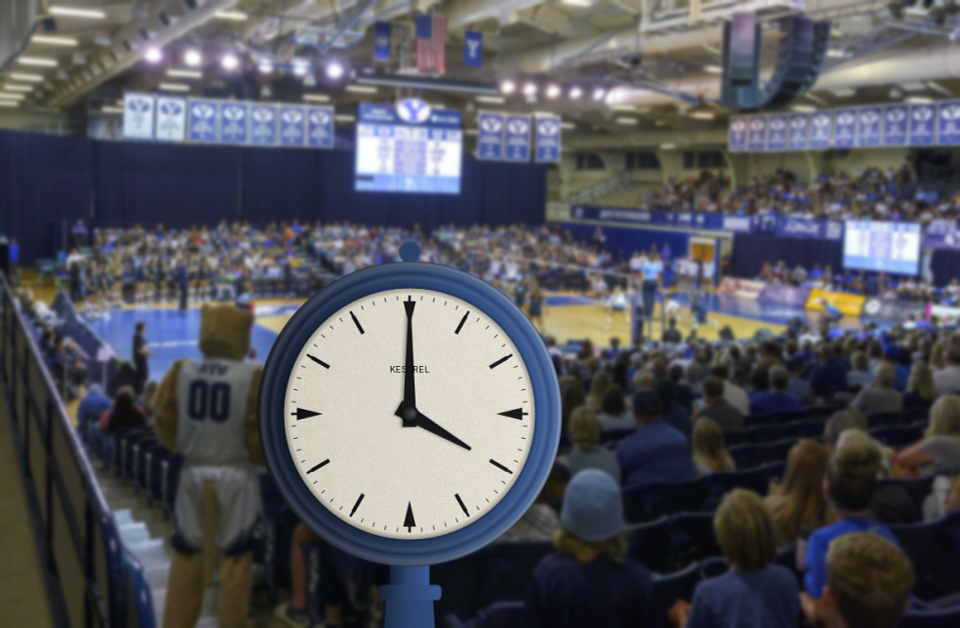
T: 4 h 00 min
